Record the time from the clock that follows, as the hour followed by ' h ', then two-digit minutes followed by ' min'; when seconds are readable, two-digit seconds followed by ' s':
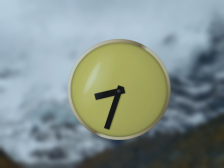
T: 8 h 33 min
